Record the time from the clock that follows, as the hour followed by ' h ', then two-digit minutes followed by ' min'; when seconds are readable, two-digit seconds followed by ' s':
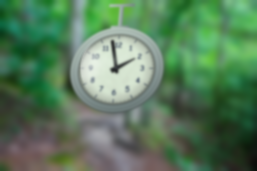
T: 1 h 58 min
